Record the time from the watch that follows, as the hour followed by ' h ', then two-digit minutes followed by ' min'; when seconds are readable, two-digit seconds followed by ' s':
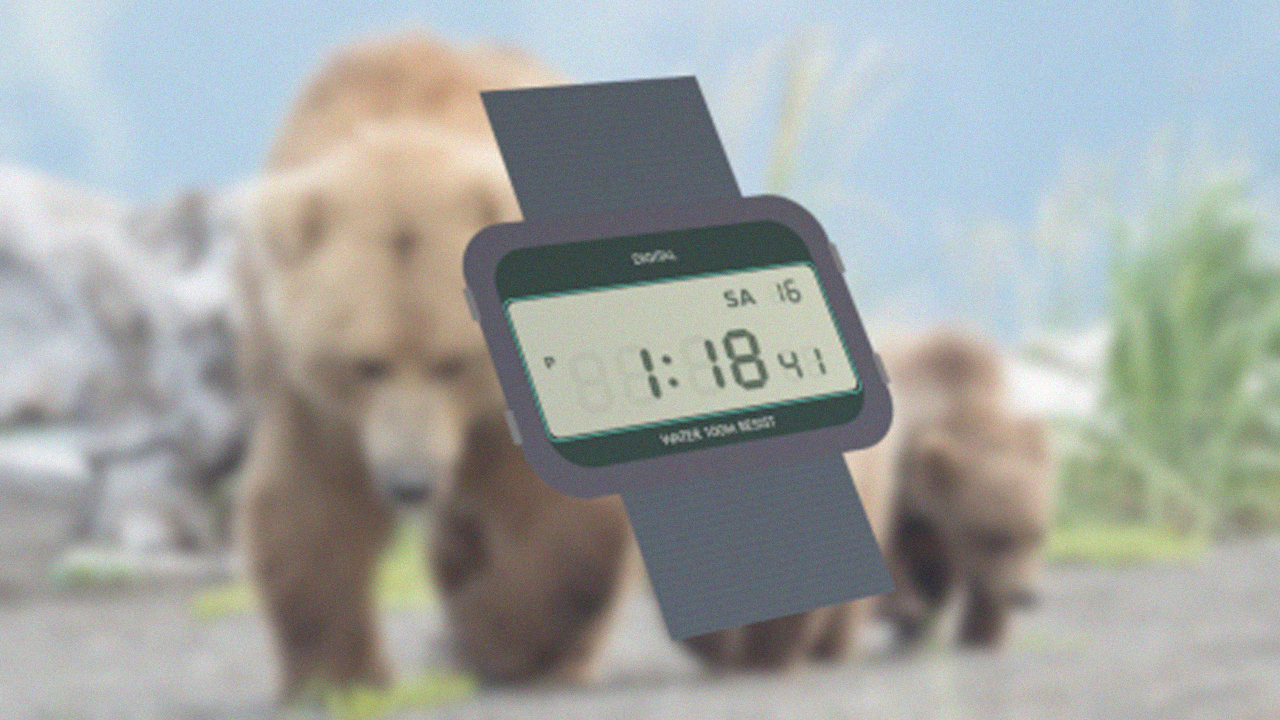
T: 1 h 18 min 41 s
